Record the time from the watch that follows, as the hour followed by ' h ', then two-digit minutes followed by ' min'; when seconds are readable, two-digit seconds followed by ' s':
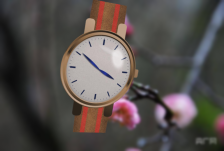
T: 3 h 51 min
